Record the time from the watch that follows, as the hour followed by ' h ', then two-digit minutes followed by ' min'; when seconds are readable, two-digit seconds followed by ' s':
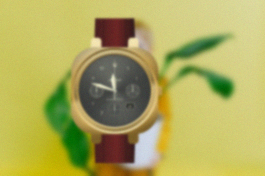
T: 11 h 48 min
